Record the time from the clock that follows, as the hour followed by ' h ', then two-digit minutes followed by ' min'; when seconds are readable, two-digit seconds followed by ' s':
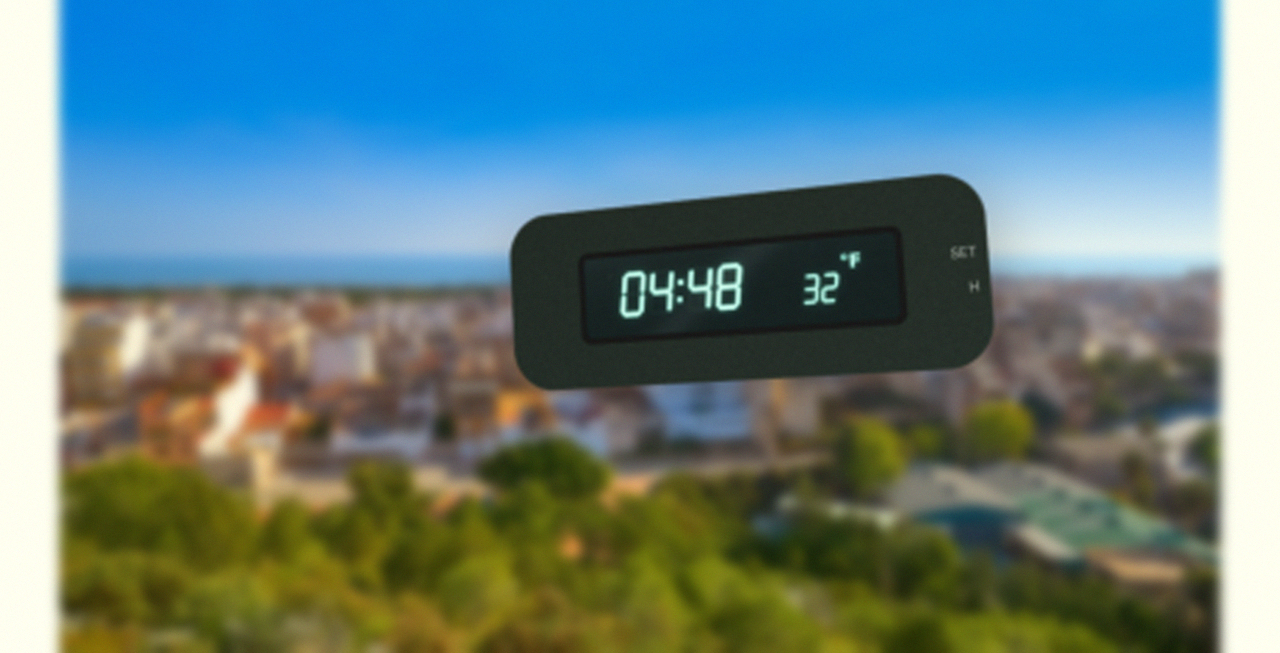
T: 4 h 48 min
